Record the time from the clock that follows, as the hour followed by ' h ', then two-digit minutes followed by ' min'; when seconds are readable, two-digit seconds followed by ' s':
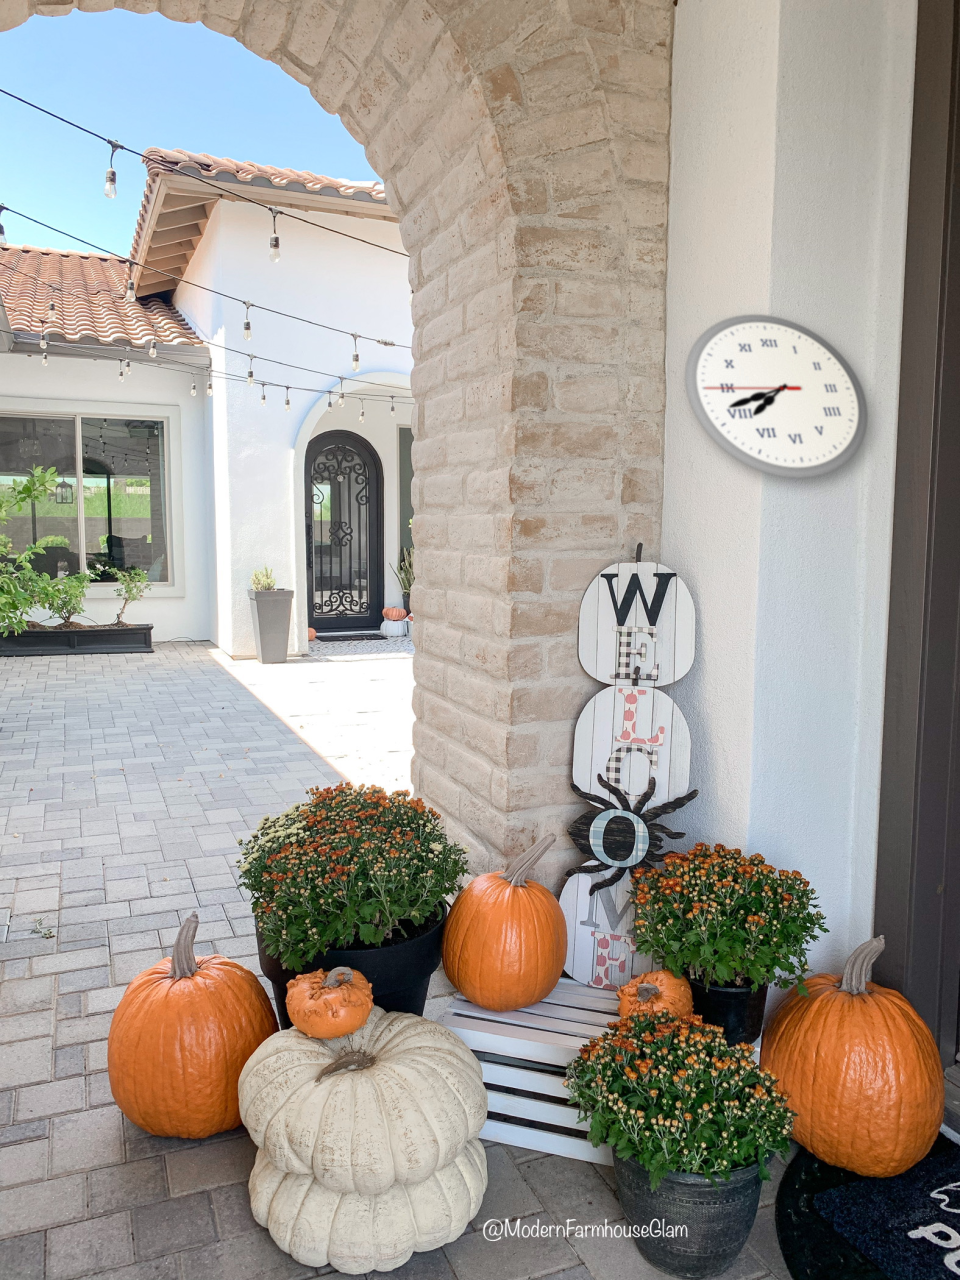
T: 7 h 41 min 45 s
